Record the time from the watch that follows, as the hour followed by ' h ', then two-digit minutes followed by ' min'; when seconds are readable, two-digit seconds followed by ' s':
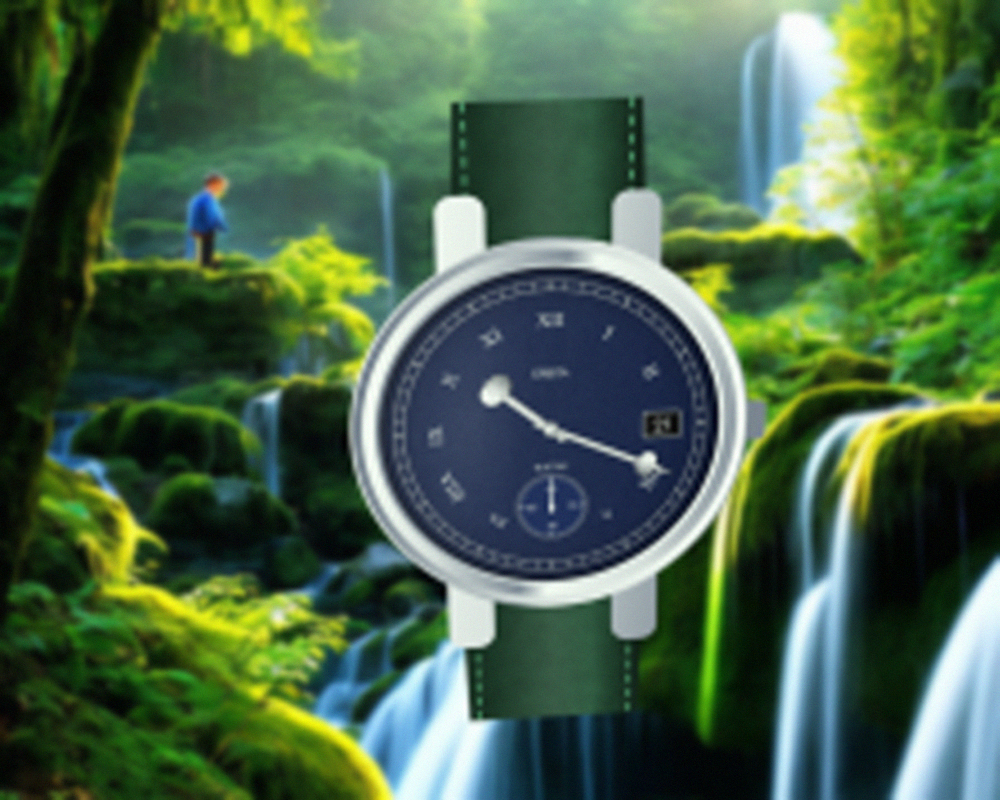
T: 10 h 19 min
